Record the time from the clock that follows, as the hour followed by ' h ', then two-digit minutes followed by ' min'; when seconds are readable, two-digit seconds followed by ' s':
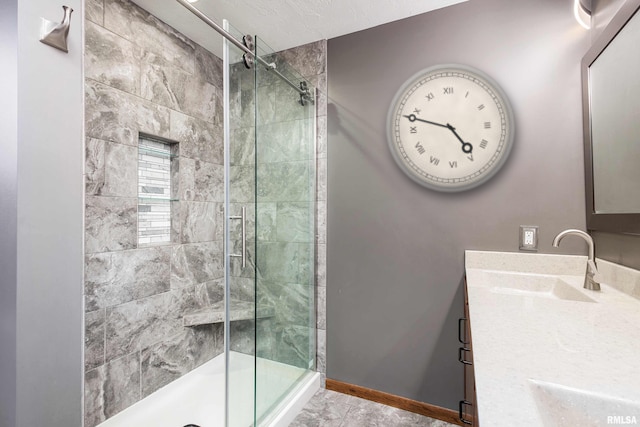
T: 4 h 48 min
